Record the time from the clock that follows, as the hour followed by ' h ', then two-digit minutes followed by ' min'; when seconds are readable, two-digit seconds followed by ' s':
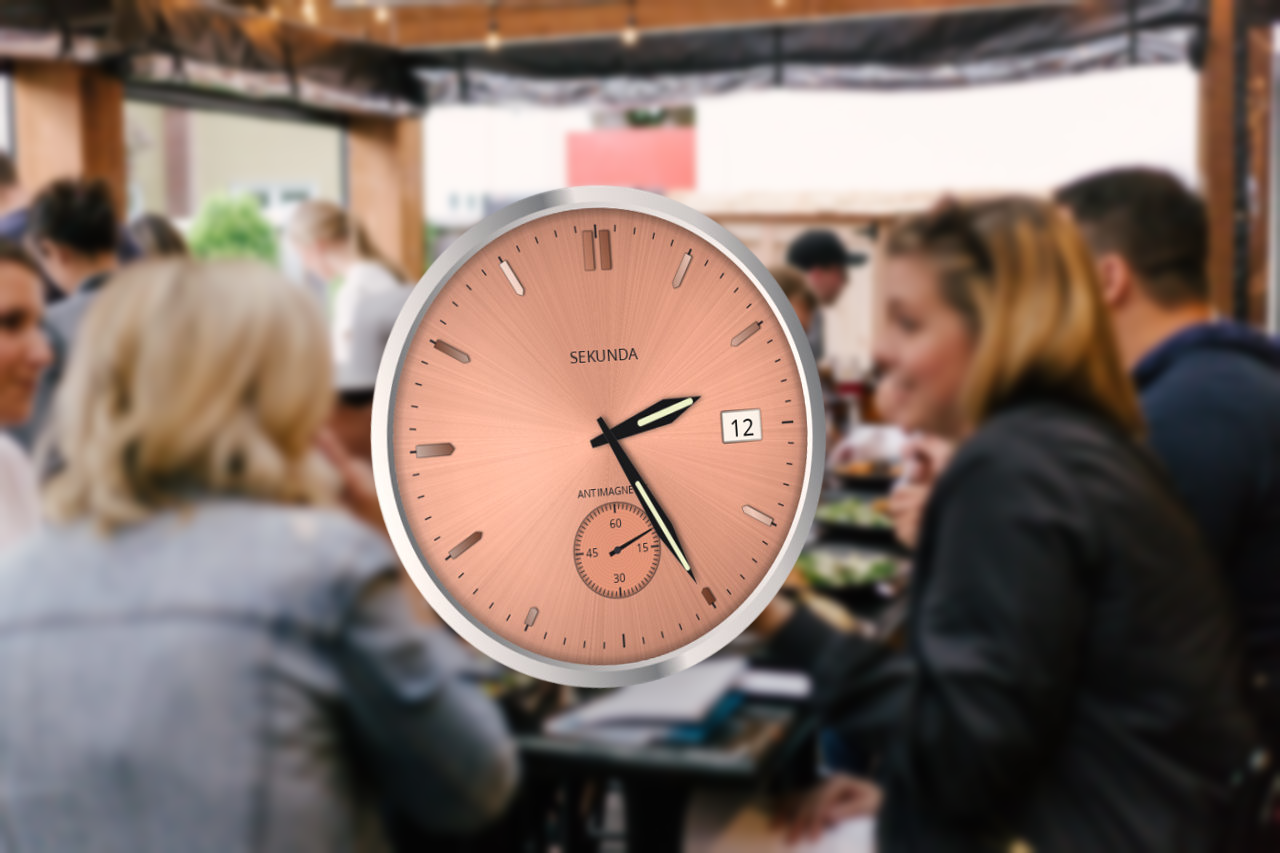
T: 2 h 25 min 11 s
